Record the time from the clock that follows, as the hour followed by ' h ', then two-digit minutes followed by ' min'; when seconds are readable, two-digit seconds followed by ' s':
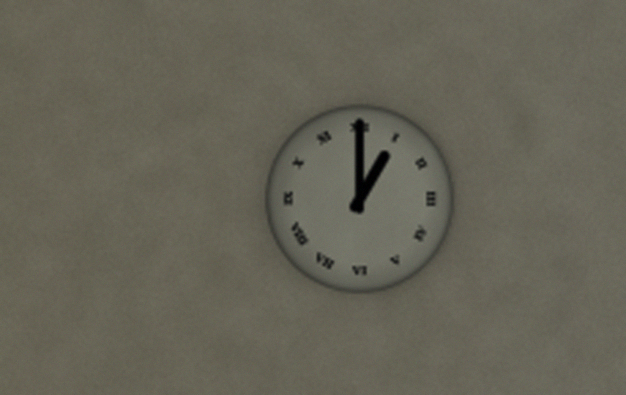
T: 1 h 00 min
